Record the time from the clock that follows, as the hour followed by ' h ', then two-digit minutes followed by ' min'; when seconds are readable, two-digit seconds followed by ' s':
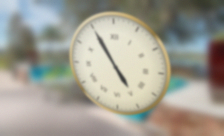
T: 4 h 55 min
